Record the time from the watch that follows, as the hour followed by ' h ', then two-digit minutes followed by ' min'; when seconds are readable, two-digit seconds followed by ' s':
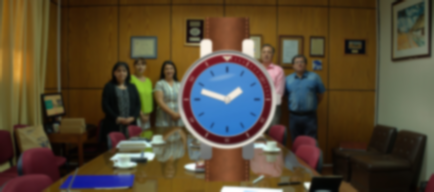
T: 1 h 48 min
